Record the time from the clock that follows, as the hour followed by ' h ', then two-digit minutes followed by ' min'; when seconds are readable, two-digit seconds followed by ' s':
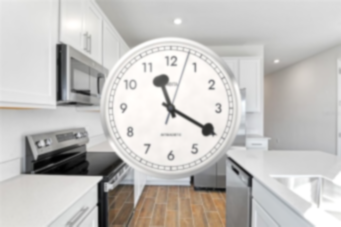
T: 11 h 20 min 03 s
